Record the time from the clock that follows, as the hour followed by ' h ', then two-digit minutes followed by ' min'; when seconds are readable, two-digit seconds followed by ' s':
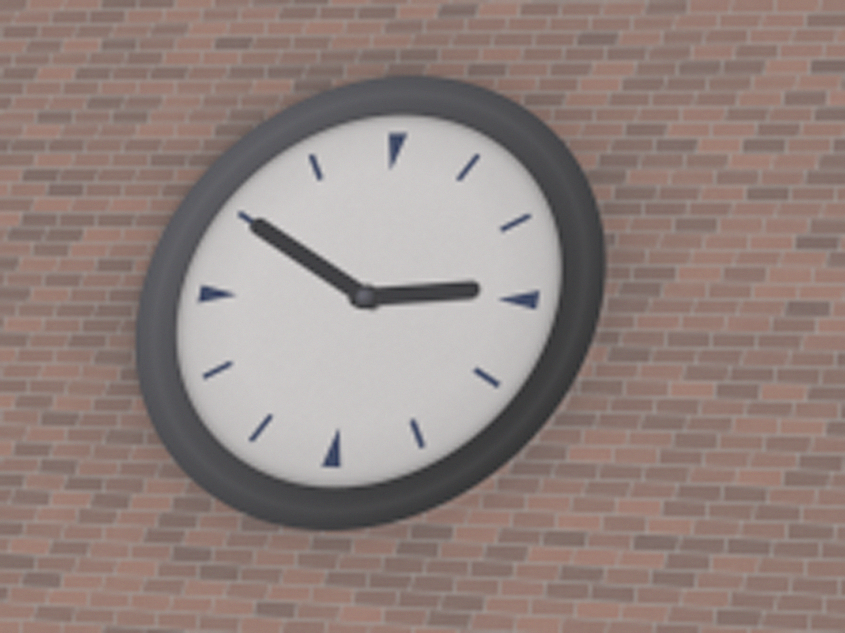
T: 2 h 50 min
